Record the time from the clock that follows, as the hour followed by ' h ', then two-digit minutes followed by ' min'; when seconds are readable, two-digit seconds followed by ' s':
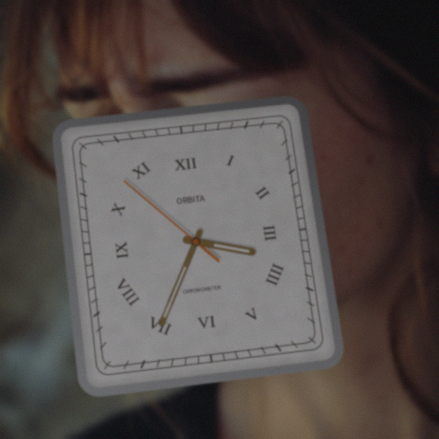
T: 3 h 34 min 53 s
